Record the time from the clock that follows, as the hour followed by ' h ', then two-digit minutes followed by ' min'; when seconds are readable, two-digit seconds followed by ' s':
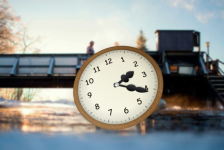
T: 2 h 21 min
